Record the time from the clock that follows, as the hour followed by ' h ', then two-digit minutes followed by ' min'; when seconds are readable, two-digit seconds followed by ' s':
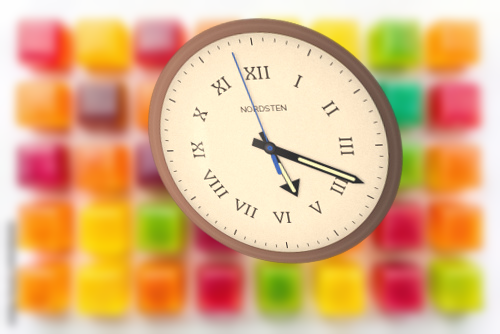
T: 5 h 18 min 58 s
